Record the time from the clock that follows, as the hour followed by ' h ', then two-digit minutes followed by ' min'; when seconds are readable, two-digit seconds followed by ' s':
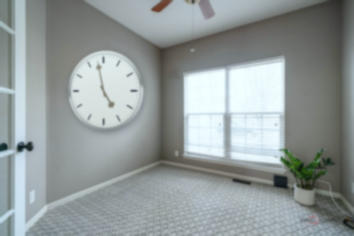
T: 4 h 58 min
